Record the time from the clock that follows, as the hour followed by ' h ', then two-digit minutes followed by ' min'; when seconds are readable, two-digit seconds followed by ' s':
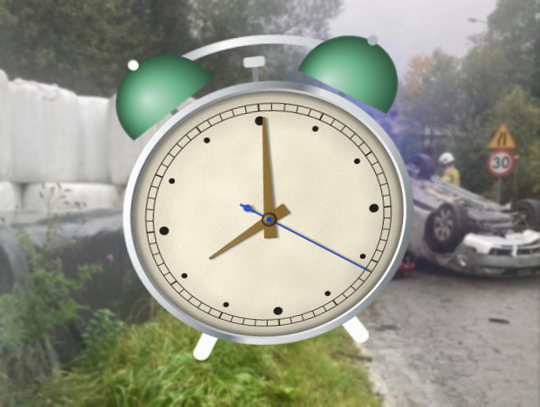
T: 8 h 00 min 21 s
